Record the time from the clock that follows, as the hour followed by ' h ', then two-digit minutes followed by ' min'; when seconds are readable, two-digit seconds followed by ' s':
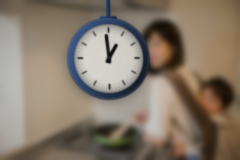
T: 12 h 59 min
